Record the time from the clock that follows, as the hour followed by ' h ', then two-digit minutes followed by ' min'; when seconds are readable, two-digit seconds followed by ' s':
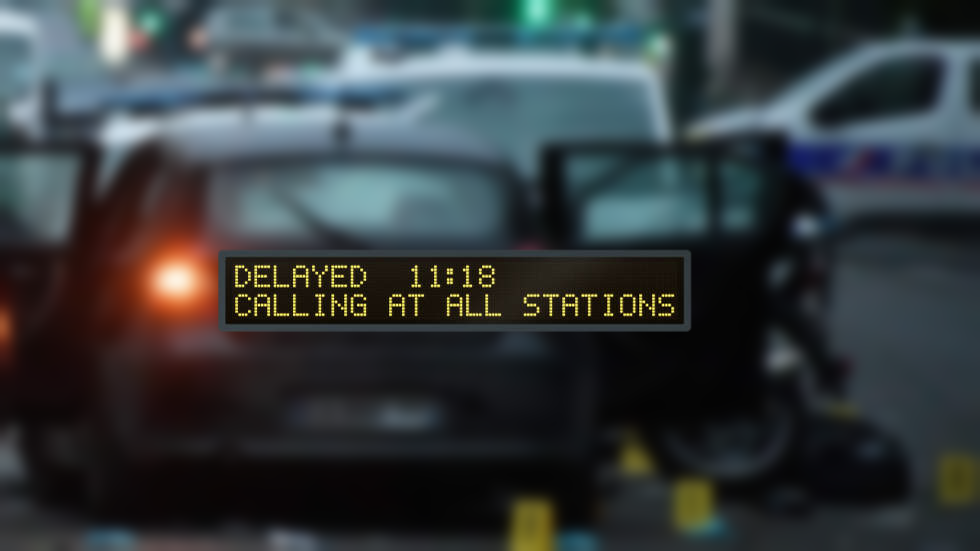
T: 11 h 18 min
